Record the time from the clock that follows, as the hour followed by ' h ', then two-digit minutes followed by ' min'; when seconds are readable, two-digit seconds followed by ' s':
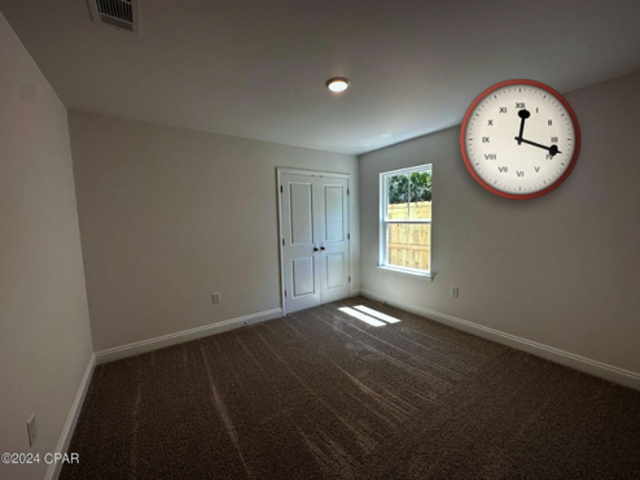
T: 12 h 18 min
